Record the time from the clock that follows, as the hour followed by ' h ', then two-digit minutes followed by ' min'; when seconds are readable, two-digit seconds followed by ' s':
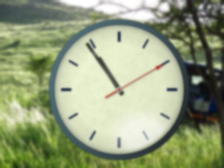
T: 10 h 54 min 10 s
